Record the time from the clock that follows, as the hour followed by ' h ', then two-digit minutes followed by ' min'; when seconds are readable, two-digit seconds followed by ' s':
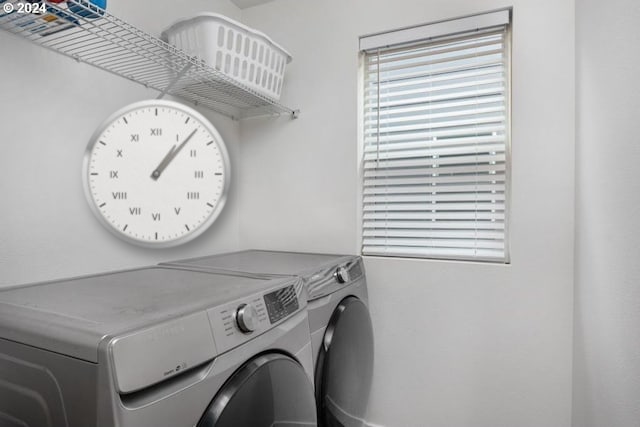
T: 1 h 07 min
